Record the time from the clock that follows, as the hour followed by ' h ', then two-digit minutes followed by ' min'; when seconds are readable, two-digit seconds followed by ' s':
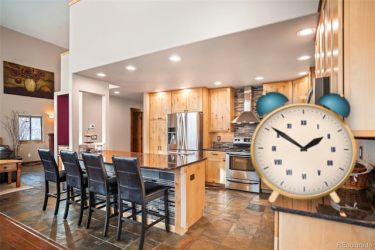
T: 1 h 51 min
